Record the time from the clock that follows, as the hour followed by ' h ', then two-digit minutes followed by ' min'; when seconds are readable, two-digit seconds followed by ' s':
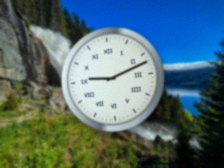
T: 9 h 12 min
